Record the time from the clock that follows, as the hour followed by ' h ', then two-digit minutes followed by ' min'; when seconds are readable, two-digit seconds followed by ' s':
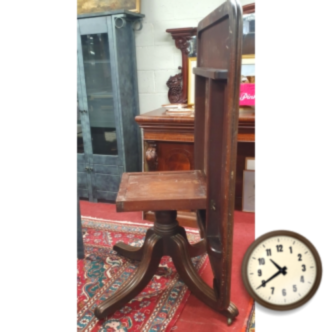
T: 10 h 40 min
